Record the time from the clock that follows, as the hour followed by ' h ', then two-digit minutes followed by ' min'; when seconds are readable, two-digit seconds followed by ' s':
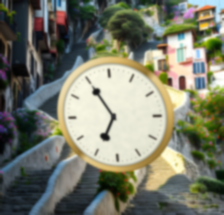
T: 6 h 55 min
